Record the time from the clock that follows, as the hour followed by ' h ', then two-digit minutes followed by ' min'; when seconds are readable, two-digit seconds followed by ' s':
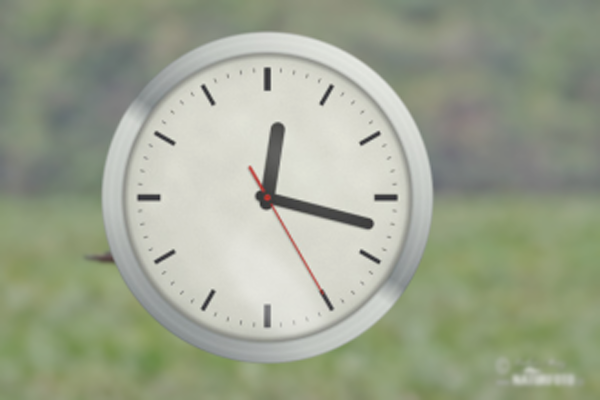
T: 12 h 17 min 25 s
